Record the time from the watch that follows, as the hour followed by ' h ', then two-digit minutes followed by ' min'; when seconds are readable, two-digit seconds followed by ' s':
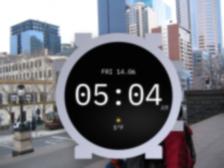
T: 5 h 04 min
